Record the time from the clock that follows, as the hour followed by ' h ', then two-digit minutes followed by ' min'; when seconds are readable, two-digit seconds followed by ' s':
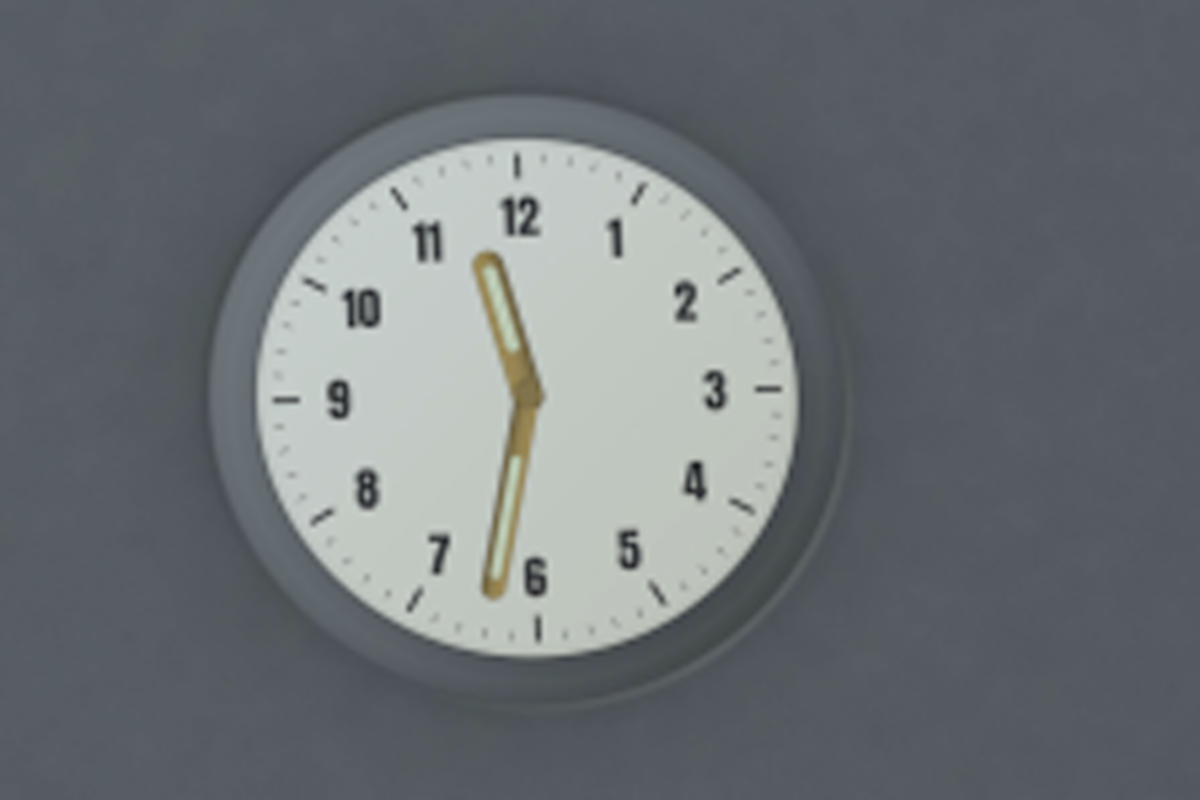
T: 11 h 32 min
